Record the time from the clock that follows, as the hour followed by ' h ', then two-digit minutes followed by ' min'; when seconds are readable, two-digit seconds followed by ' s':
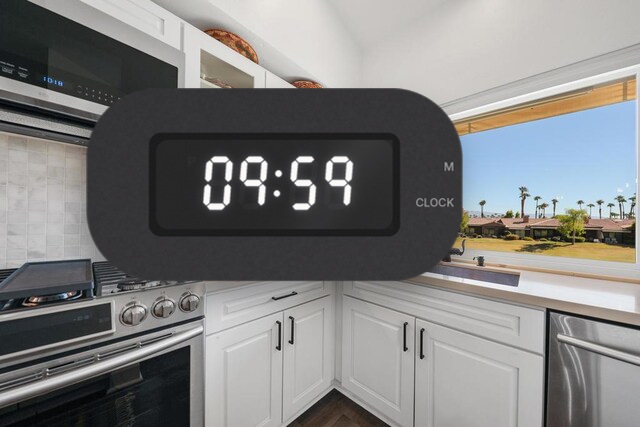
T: 9 h 59 min
